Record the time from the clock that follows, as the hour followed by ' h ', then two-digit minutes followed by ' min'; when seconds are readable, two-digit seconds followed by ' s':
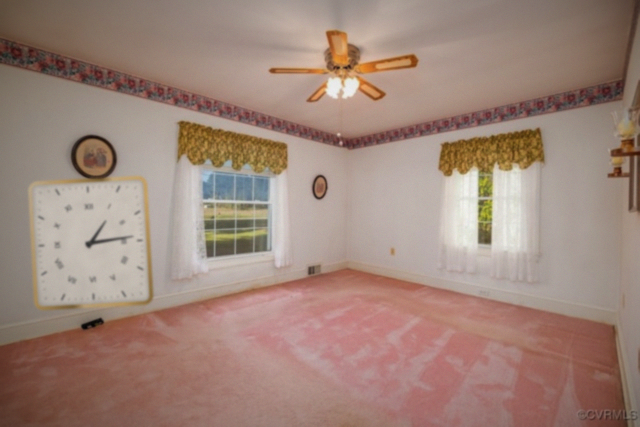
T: 1 h 14 min
